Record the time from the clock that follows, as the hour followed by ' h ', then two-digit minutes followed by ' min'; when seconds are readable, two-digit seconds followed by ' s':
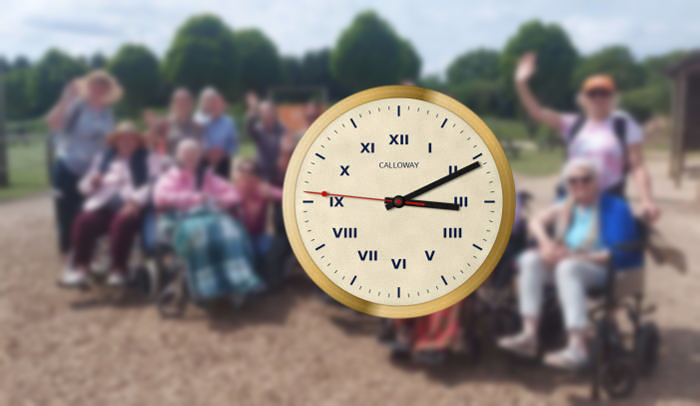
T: 3 h 10 min 46 s
